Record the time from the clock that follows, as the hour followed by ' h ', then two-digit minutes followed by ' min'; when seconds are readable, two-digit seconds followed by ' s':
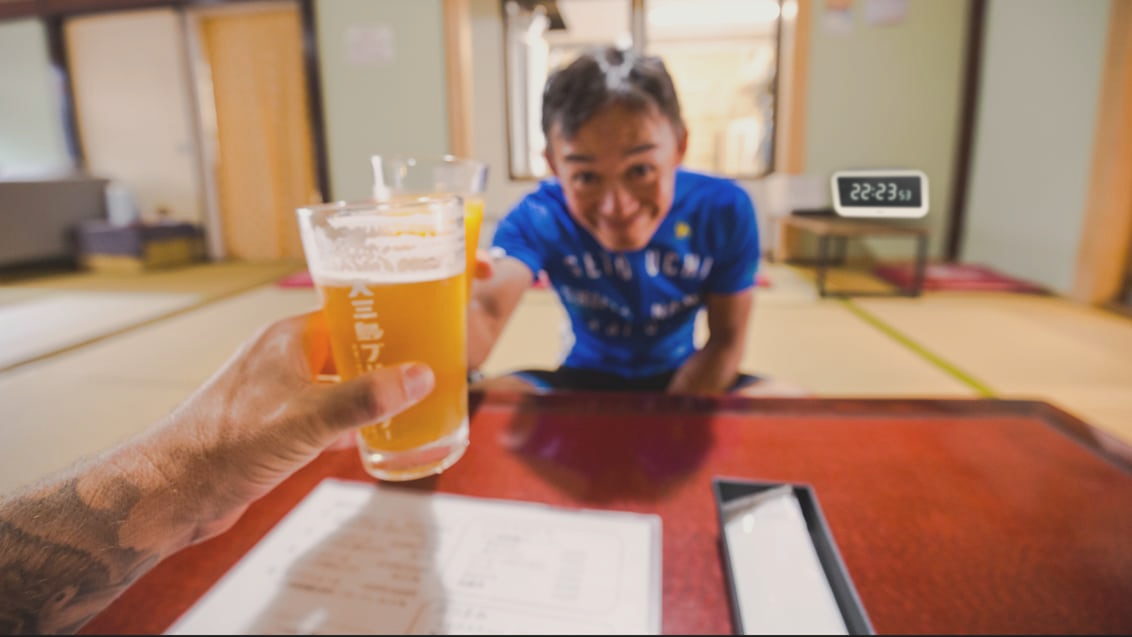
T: 22 h 23 min
